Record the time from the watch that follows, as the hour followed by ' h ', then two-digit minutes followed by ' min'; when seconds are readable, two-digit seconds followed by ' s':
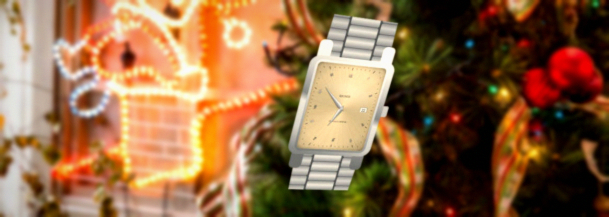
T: 6 h 52 min
